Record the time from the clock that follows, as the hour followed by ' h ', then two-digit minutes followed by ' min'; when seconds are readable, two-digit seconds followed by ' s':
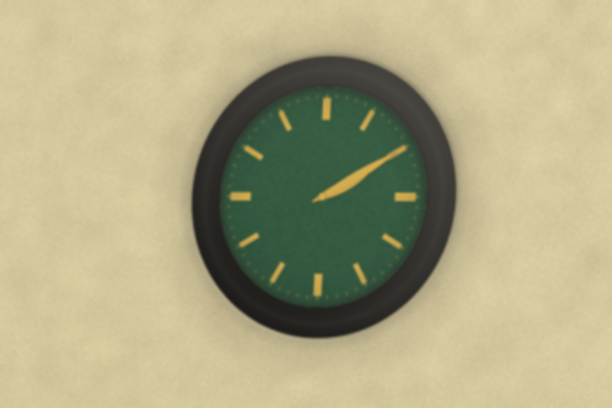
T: 2 h 10 min
